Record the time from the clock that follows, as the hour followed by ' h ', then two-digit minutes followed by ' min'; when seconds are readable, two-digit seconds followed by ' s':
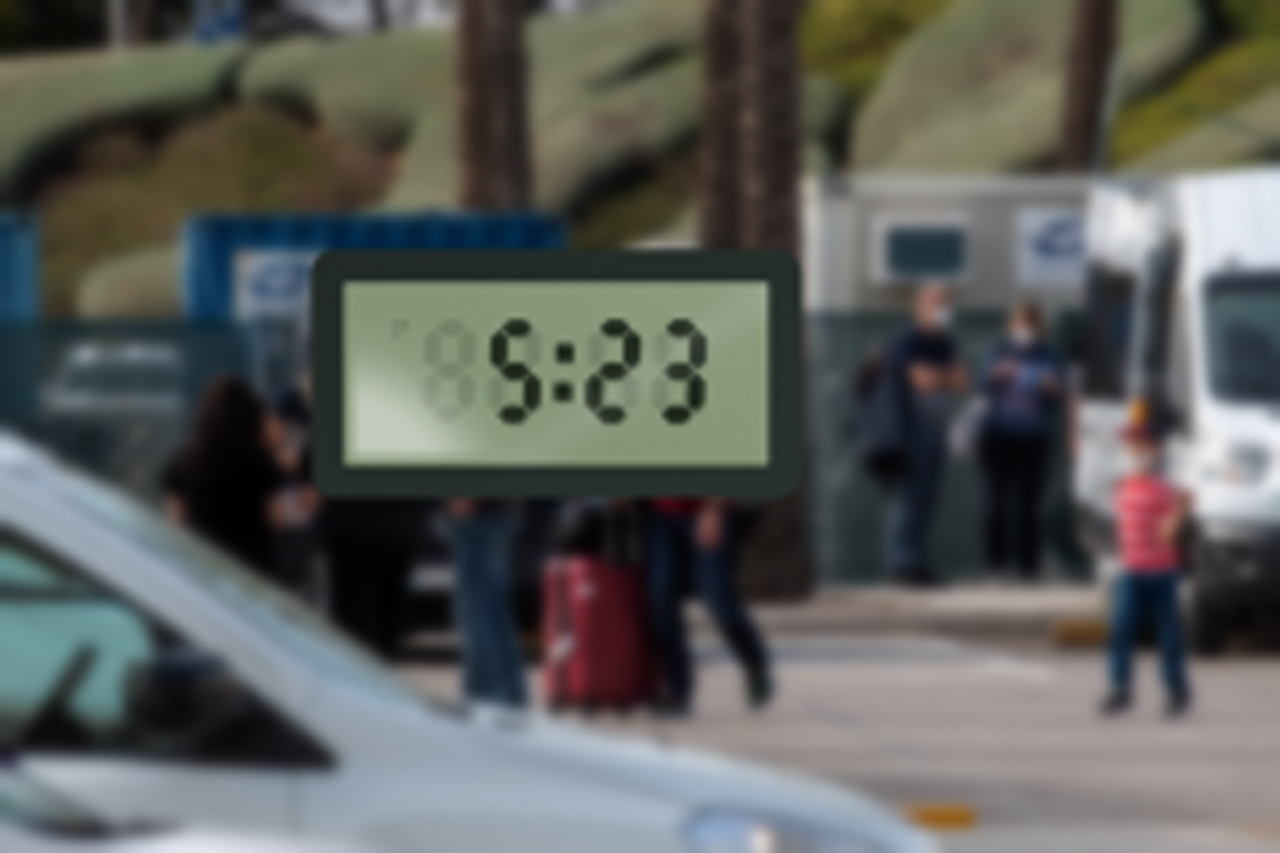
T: 5 h 23 min
